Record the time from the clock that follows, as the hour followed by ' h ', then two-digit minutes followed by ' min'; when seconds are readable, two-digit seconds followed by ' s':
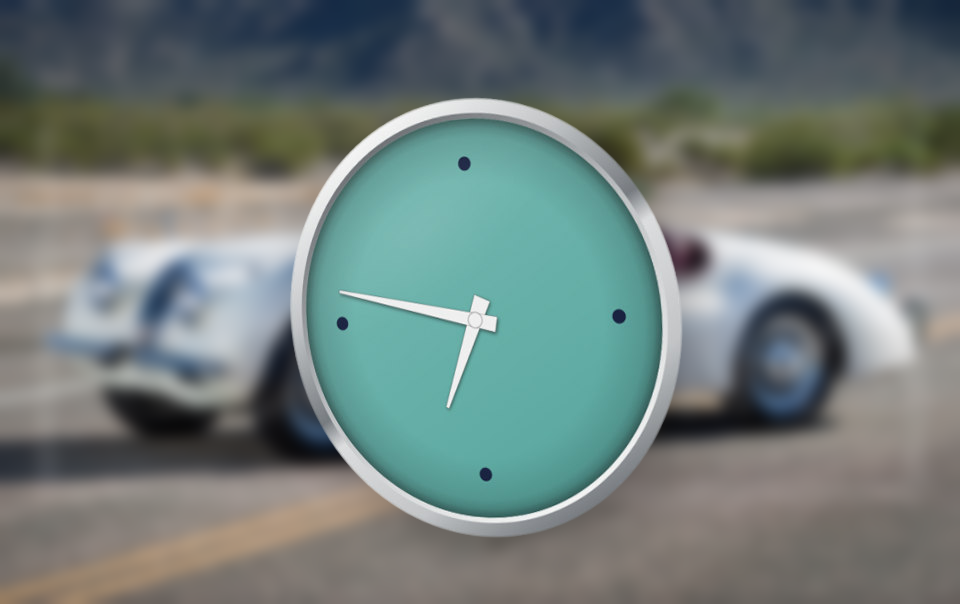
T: 6 h 47 min
